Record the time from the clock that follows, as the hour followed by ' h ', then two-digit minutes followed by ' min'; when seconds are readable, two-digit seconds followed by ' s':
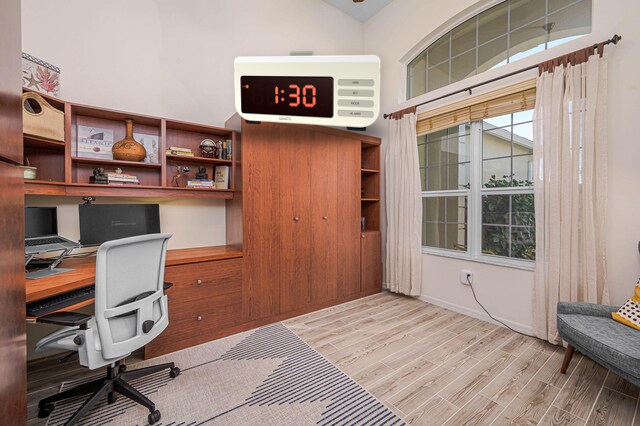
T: 1 h 30 min
